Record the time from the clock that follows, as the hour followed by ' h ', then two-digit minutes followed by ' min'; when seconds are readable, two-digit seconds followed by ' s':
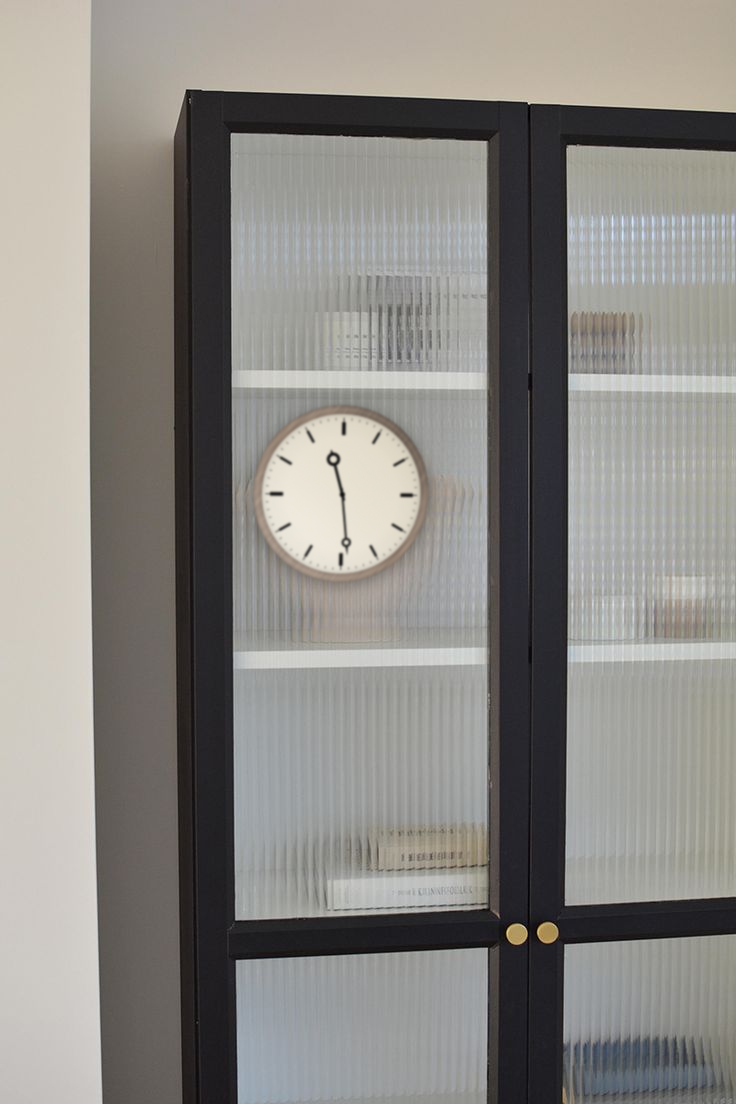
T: 11 h 29 min
